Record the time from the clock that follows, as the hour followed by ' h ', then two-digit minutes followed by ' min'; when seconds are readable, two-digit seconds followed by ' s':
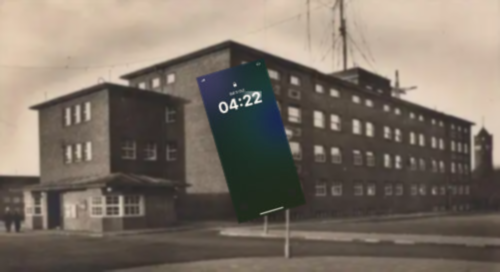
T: 4 h 22 min
